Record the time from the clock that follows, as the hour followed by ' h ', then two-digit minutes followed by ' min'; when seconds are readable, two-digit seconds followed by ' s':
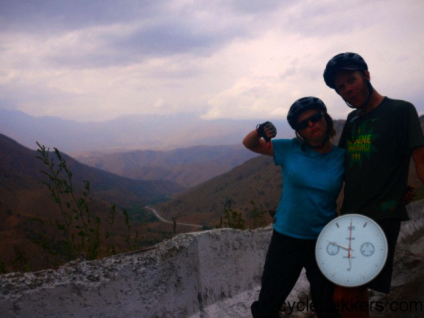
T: 5 h 48 min
